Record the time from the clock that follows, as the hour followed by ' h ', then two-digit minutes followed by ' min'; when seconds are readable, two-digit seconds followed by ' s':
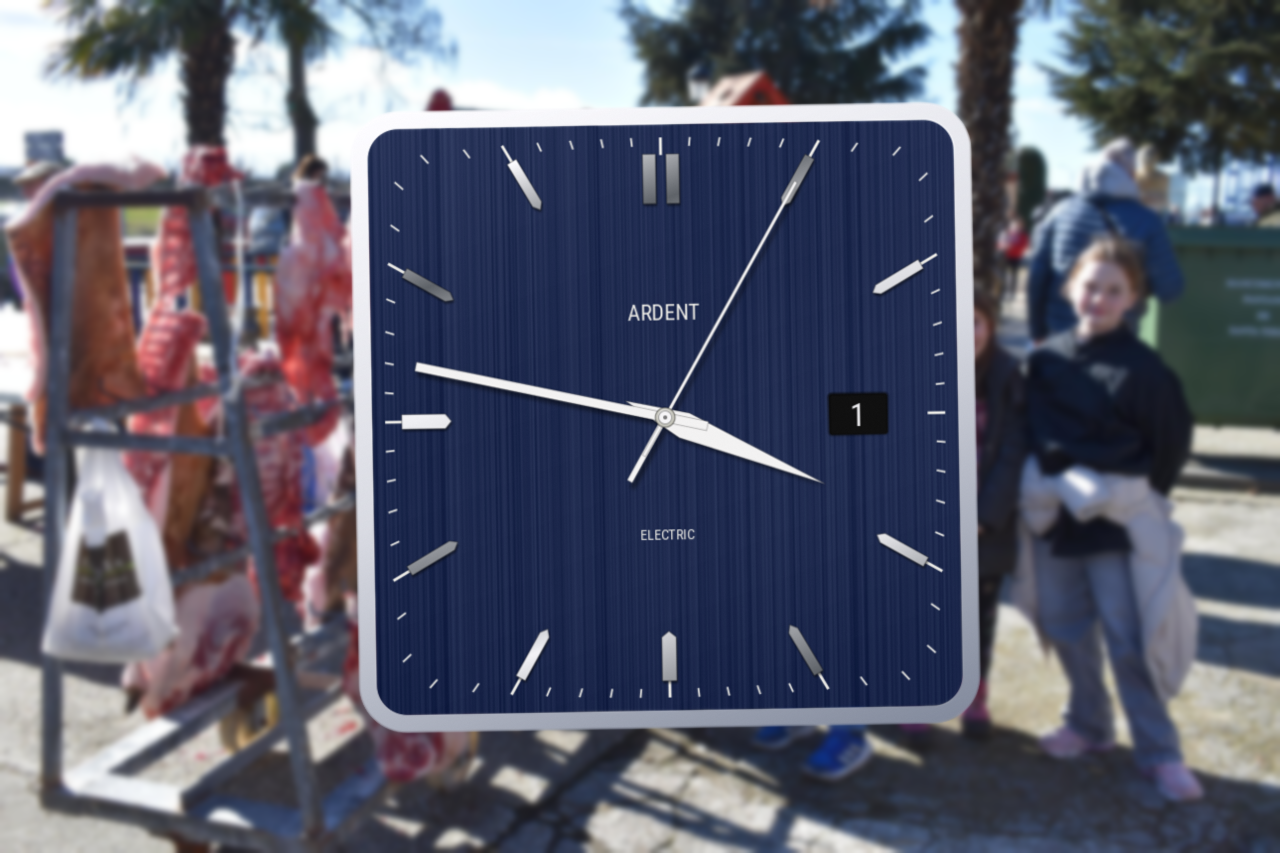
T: 3 h 47 min 05 s
